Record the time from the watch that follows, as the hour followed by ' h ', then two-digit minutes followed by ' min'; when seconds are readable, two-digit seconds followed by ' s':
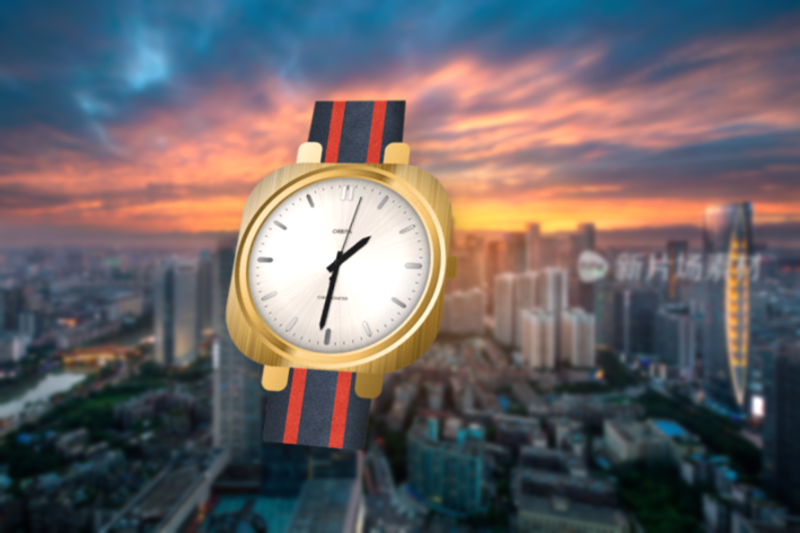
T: 1 h 31 min 02 s
